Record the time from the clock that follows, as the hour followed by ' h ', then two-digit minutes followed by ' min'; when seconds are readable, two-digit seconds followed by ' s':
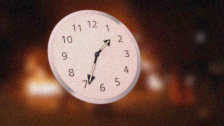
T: 1 h 34 min
